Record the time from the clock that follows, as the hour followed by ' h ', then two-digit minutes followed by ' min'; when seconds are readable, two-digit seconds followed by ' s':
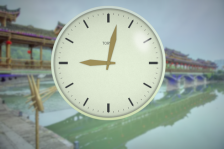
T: 9 h 02 min
